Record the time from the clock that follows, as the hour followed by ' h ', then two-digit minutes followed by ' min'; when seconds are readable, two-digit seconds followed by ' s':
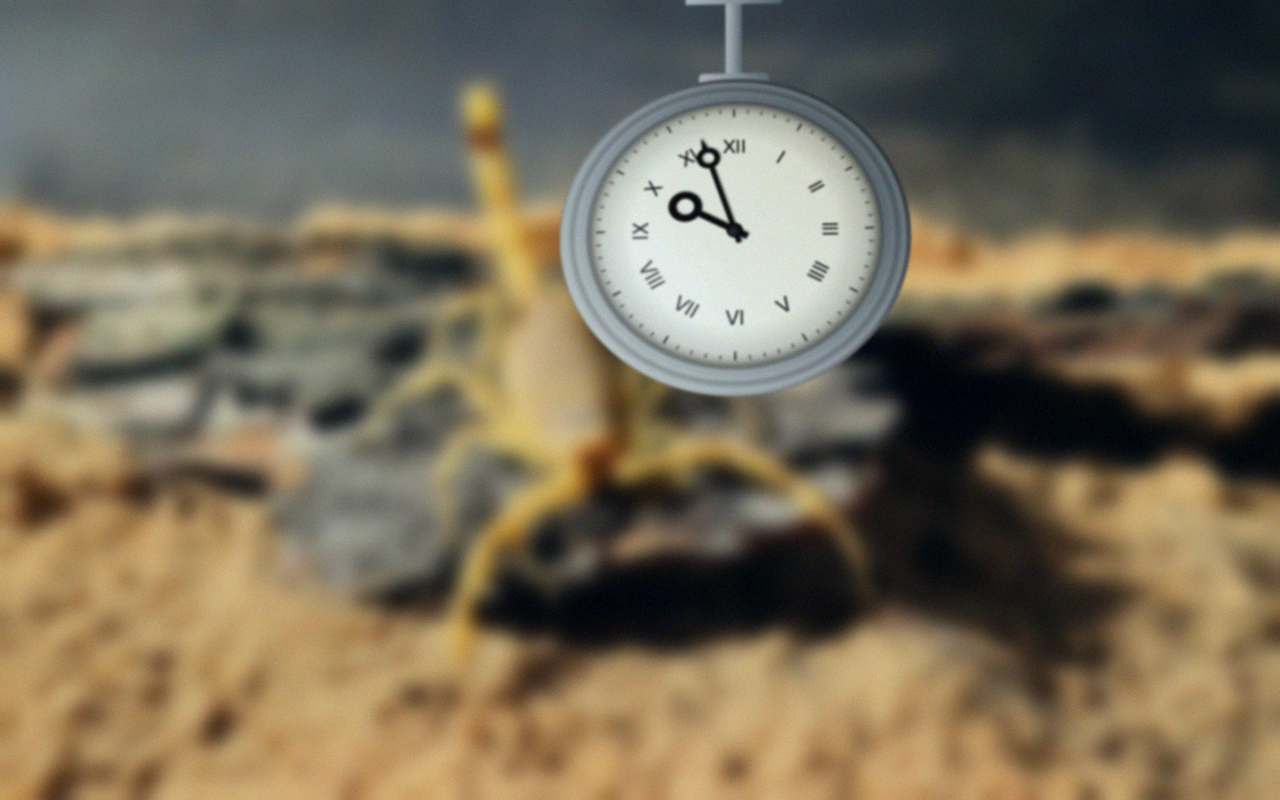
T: 9 h 57 min
